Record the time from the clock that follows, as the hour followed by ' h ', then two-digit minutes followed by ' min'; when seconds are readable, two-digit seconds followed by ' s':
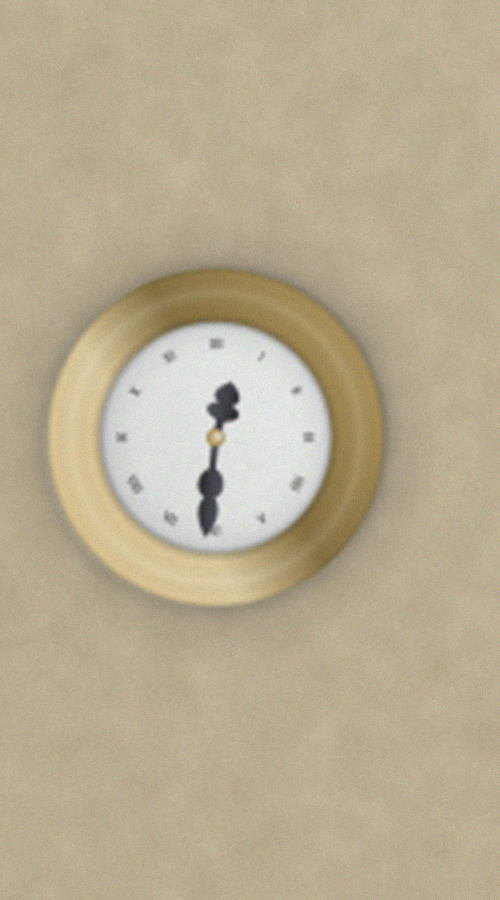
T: 12 h 31 min
